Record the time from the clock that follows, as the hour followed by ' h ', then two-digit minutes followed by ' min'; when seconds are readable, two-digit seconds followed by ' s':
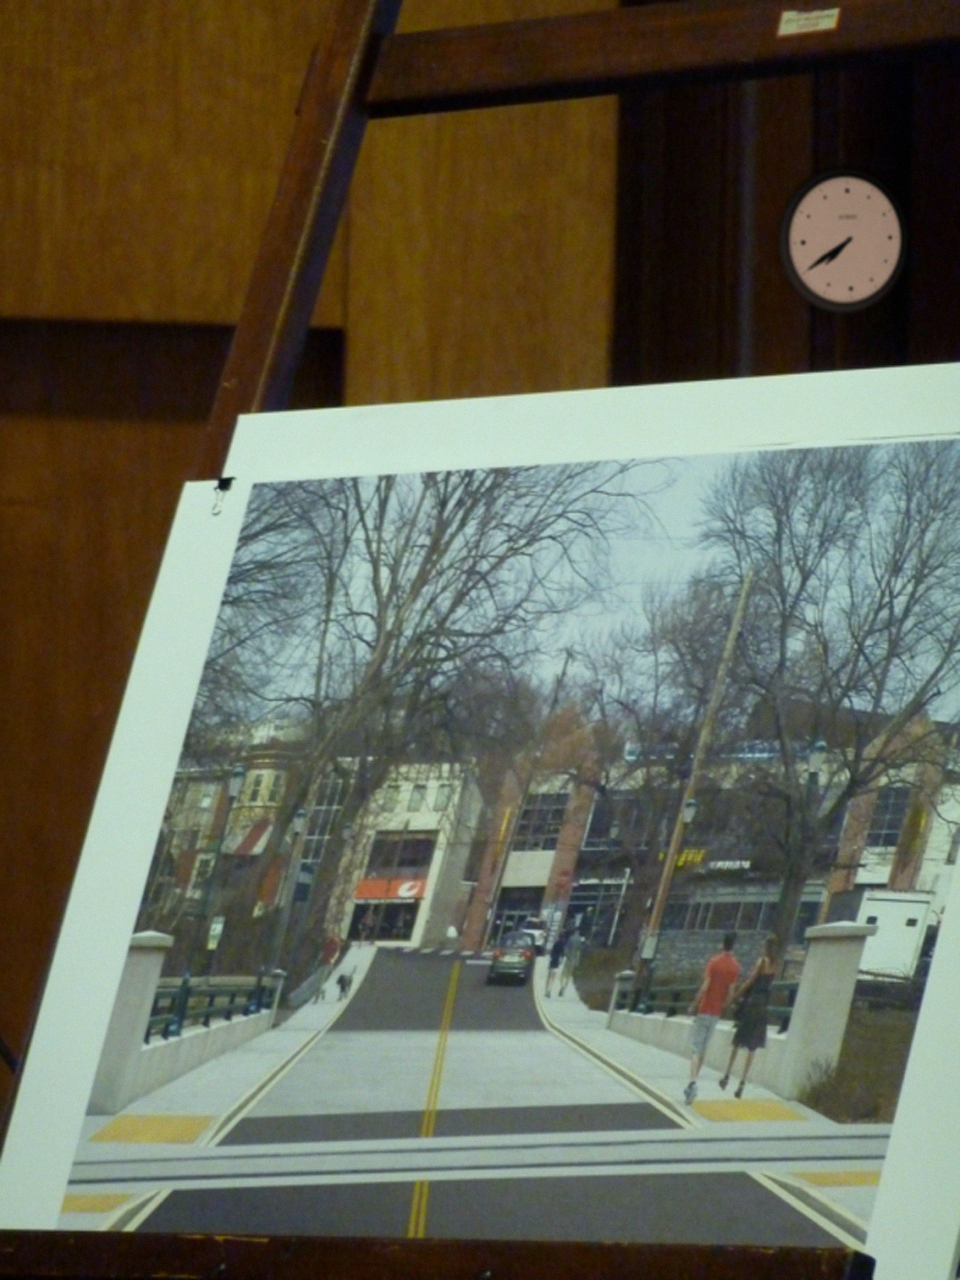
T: 7 h 40 min
